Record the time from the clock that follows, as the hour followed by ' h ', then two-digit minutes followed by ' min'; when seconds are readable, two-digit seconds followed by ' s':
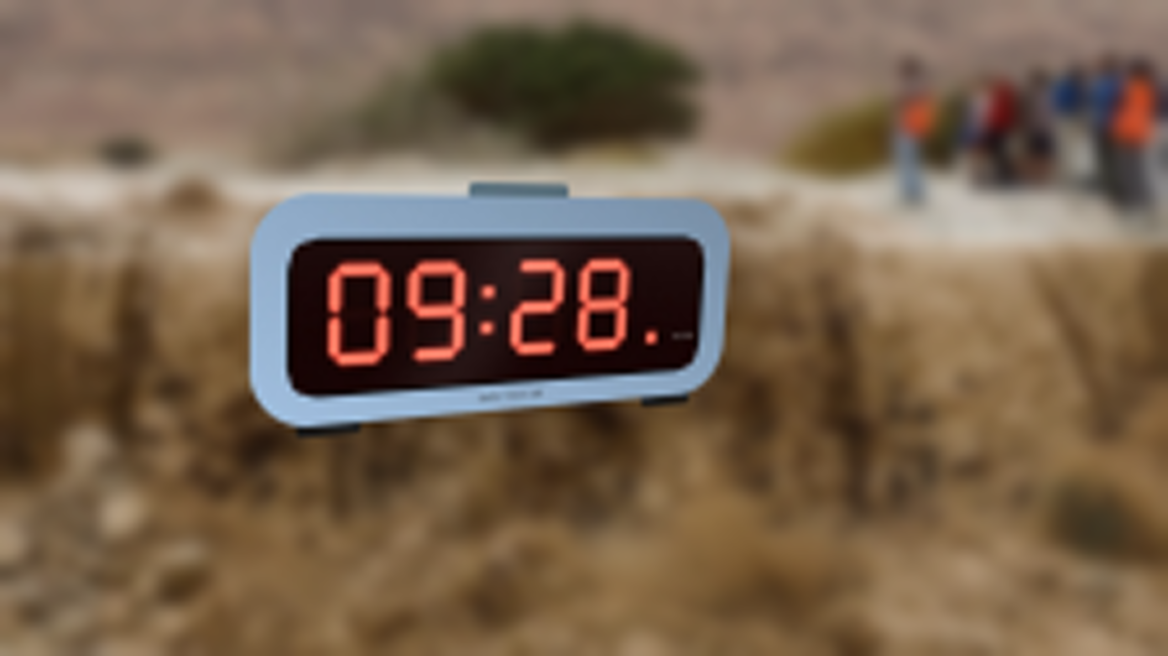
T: 9 h 28 min
